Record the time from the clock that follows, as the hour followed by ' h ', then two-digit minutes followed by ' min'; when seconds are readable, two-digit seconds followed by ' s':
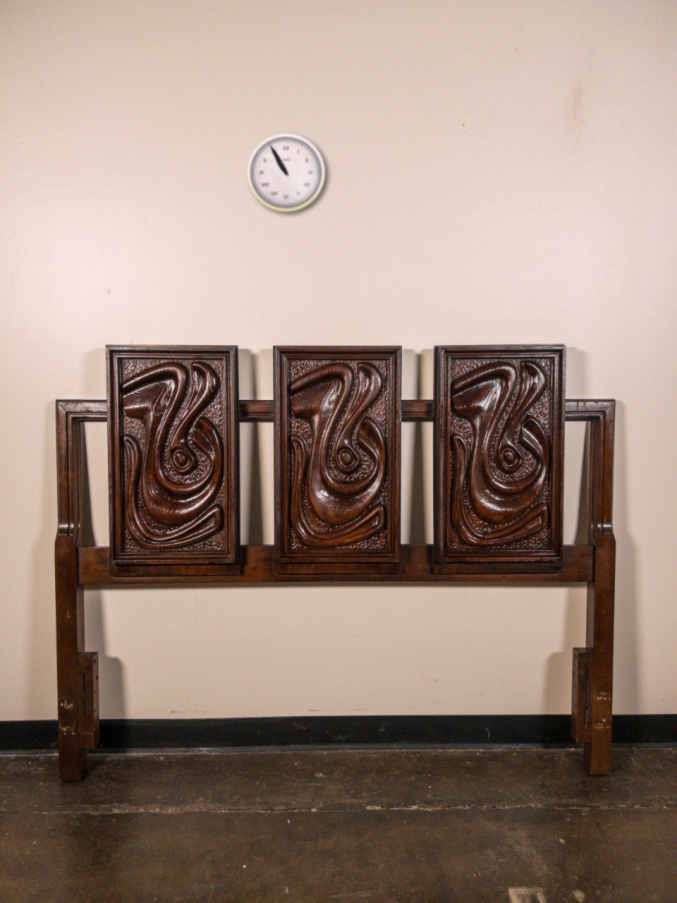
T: 10 h 55 min
